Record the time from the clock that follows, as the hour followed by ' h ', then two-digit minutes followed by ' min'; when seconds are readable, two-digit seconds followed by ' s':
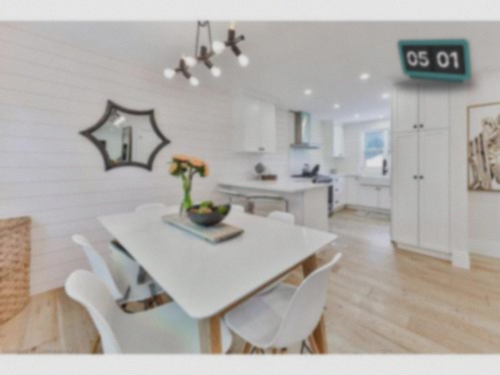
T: 5 h 01 min
